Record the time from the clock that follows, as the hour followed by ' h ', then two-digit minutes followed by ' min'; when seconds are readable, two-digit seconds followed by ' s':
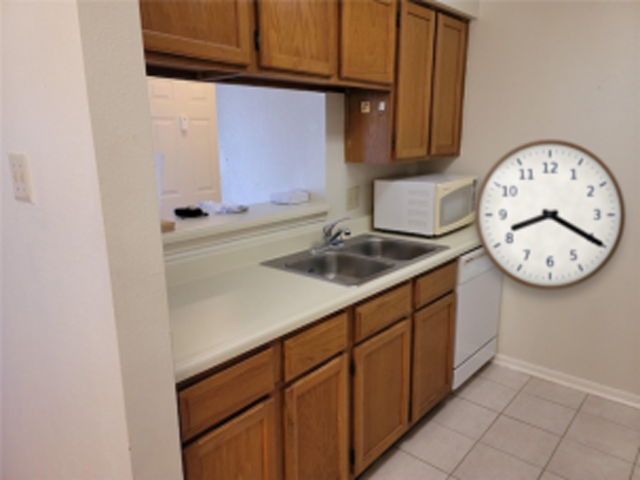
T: 8 h 20 min
